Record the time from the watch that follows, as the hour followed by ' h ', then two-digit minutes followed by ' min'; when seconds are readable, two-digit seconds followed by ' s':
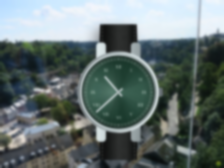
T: 10 h 38 min
